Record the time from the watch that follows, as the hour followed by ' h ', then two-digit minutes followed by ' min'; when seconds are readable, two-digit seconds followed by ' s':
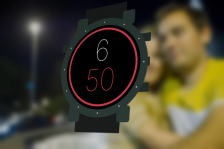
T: 6 h 50 min
